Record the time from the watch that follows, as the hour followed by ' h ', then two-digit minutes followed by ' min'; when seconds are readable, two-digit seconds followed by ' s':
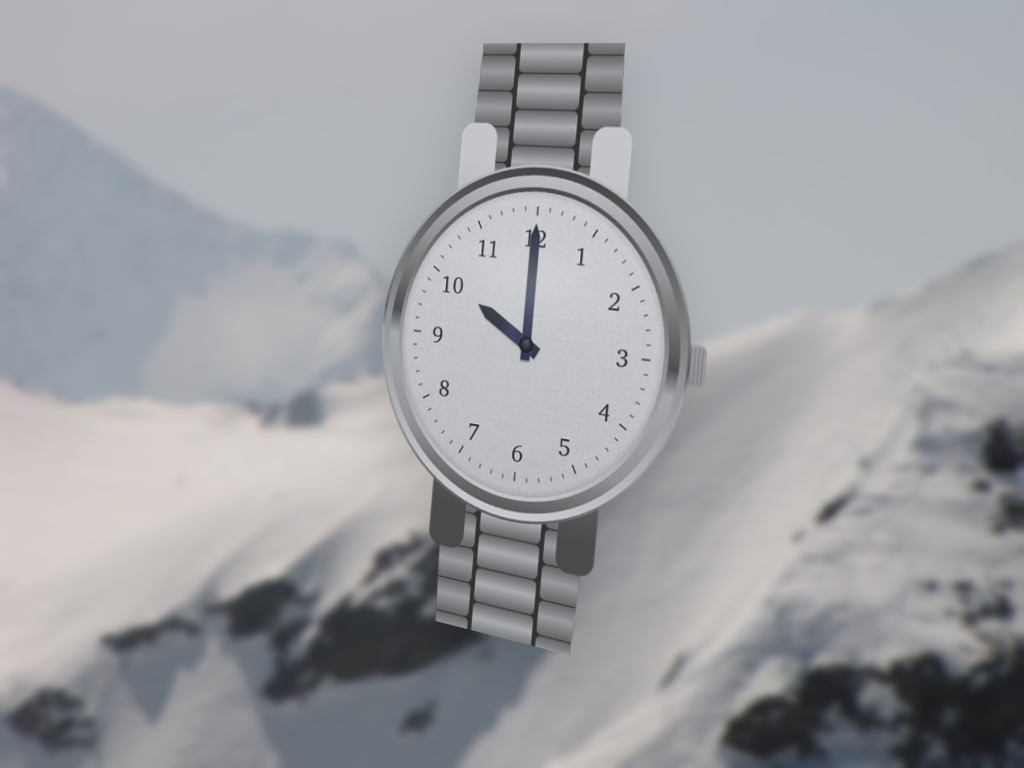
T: 10 h 00 min
